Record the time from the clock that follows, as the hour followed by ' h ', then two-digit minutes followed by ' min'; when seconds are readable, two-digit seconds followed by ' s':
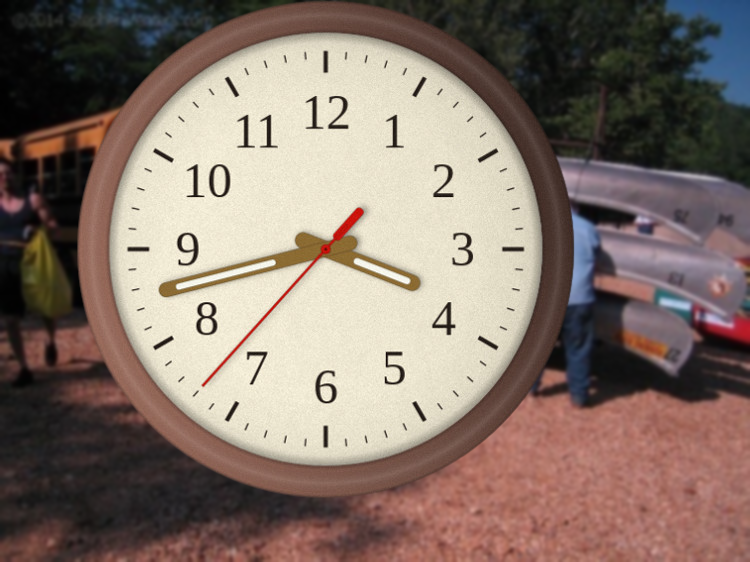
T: 3 h 42 min 37 s
